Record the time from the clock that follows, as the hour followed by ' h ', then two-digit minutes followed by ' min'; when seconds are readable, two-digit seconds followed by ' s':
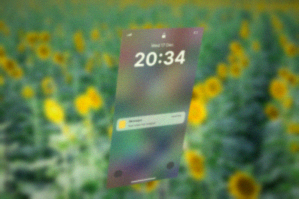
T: 20 h 34 min
